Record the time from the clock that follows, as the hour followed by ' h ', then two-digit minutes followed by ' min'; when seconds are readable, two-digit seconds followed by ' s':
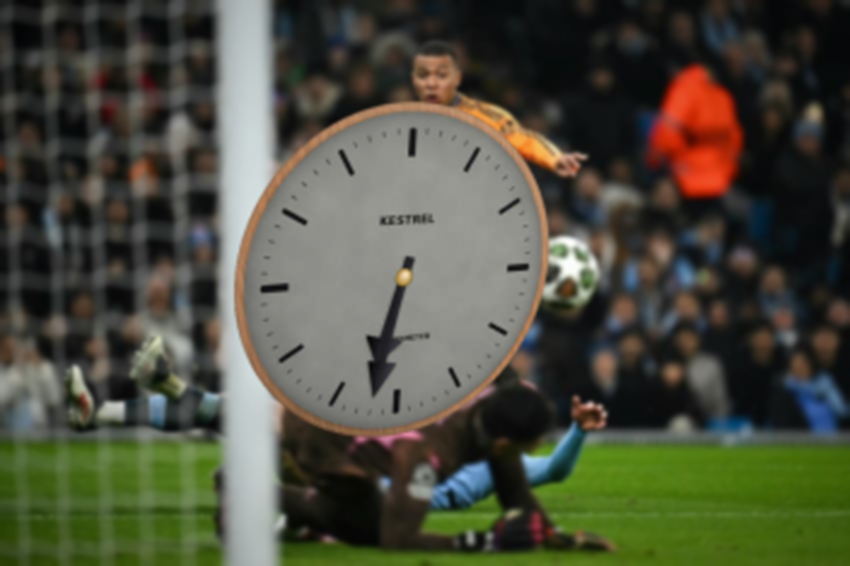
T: 6 h 32 min
